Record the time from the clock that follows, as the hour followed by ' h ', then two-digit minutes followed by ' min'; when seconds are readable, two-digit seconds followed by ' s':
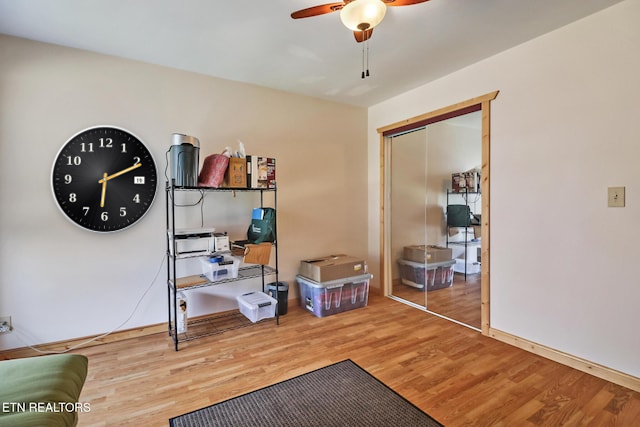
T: 6 h 11 min
